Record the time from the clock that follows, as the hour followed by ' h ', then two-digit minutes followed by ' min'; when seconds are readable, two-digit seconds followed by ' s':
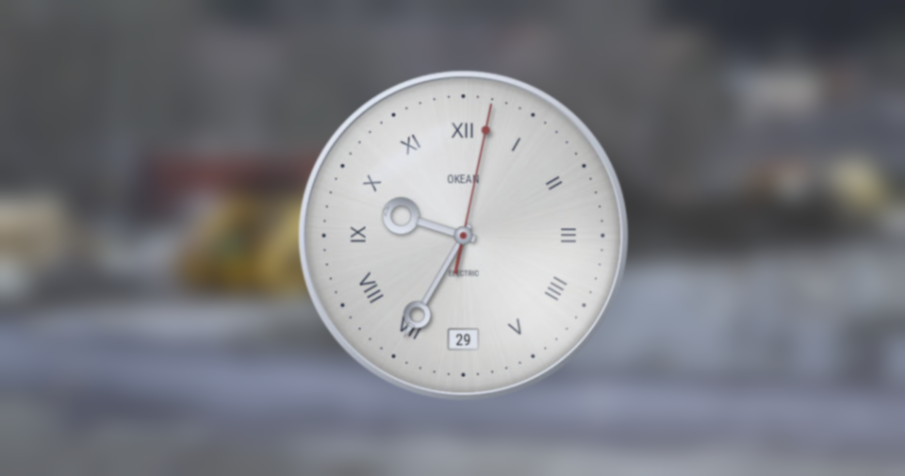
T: 9 h 35 min 02 s
